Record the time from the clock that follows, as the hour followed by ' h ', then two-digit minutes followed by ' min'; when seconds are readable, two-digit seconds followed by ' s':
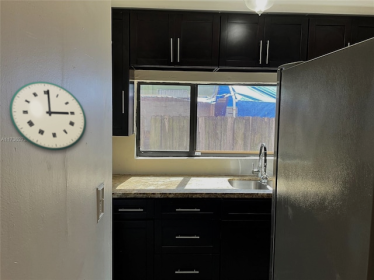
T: 3 h 01 min
